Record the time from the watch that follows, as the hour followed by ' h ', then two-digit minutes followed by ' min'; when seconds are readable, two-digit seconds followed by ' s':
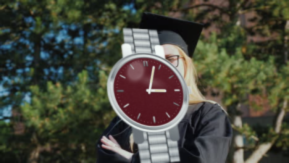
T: 3 h 03 min
